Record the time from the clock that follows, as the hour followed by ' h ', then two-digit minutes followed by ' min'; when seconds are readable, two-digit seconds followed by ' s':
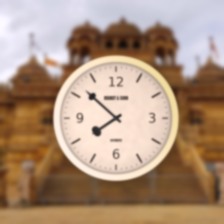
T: 7 h 52 min
